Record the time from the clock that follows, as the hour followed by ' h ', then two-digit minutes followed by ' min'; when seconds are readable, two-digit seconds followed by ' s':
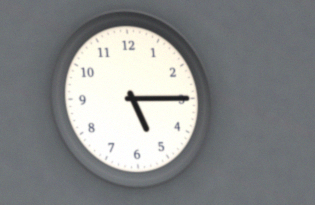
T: 5 h 15 min
